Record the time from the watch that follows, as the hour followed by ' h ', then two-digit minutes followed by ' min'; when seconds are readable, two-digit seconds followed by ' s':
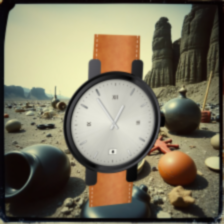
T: 12 h 54 min
